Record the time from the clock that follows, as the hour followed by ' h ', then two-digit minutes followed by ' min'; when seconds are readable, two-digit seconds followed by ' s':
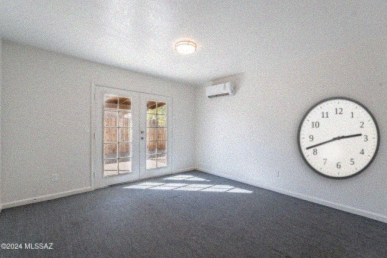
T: 2 h 42 min
